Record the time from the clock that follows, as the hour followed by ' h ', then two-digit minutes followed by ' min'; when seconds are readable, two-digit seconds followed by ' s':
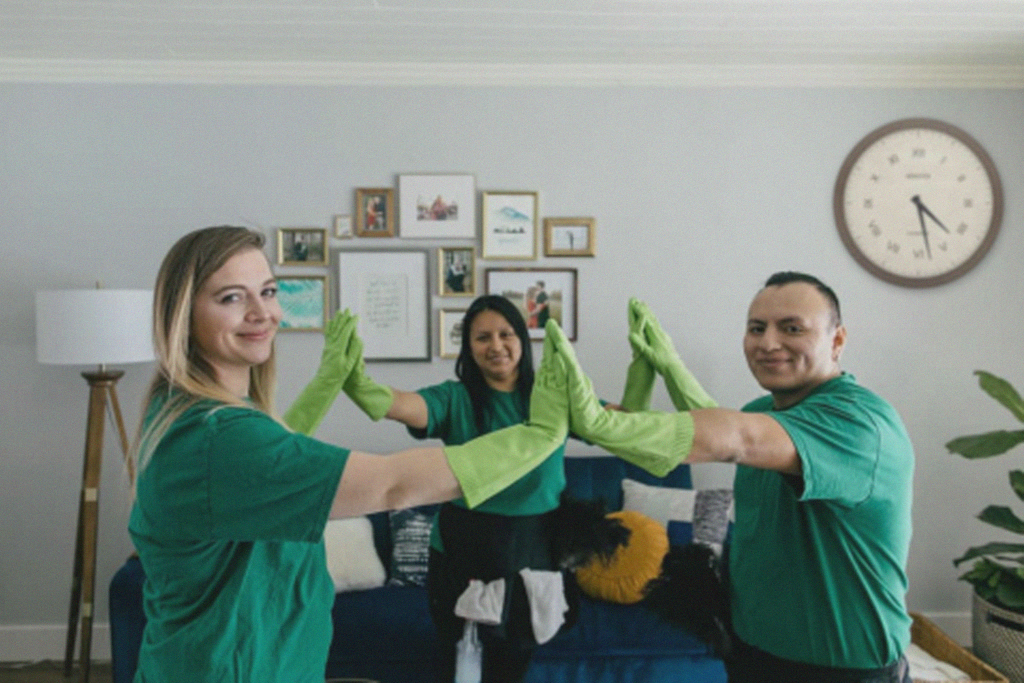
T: 4 h 28 min
